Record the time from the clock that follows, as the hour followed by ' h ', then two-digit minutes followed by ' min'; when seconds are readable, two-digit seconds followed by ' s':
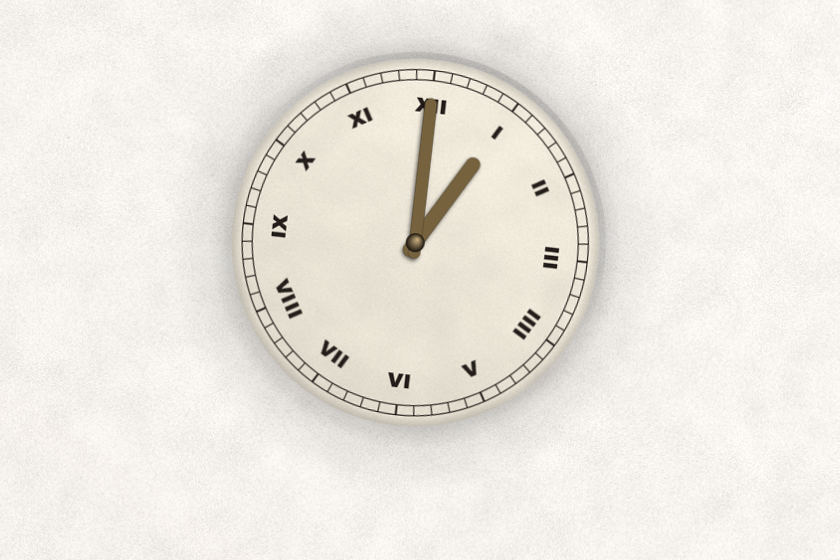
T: 1 h 00 min
